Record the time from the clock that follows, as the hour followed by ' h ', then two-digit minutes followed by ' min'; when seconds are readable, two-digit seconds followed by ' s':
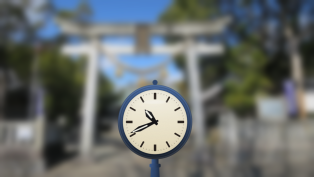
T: 10 h 41 min
